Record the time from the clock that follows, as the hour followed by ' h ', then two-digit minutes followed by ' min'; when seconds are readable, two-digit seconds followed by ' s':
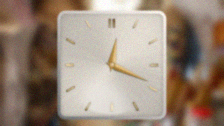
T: 12 h 19 min
